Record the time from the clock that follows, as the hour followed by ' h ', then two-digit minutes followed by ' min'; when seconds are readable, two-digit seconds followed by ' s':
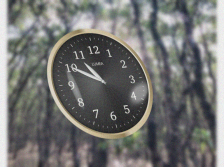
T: 10 h 50 min
